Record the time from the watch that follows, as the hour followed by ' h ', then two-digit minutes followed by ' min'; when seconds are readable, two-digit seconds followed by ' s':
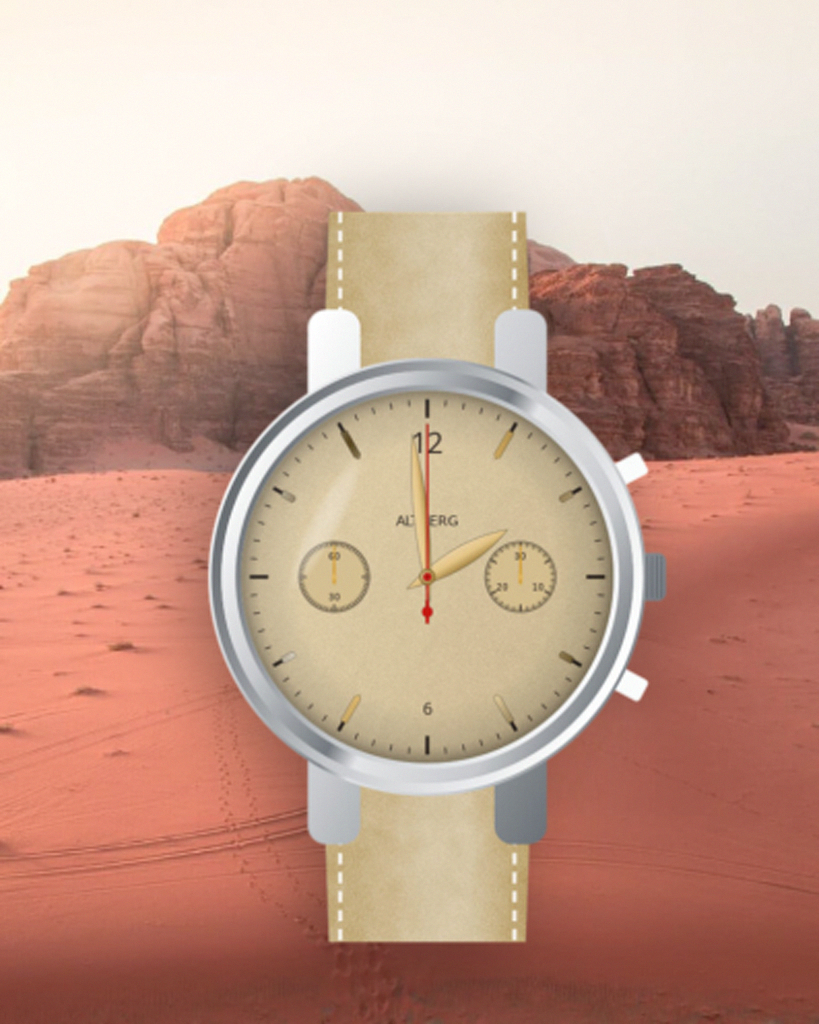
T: 1 h 59 min
